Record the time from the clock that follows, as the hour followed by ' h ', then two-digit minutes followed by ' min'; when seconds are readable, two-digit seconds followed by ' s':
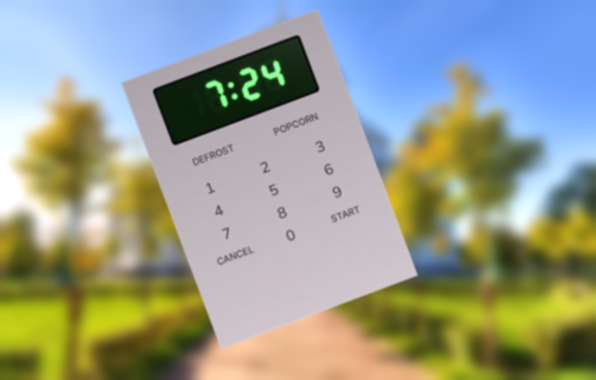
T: 7 h 24 min
